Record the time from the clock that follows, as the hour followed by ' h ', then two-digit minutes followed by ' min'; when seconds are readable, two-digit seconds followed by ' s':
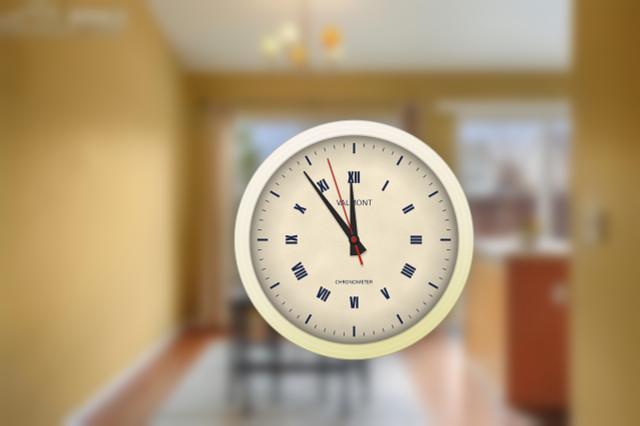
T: 11 h 53 min 57 s
